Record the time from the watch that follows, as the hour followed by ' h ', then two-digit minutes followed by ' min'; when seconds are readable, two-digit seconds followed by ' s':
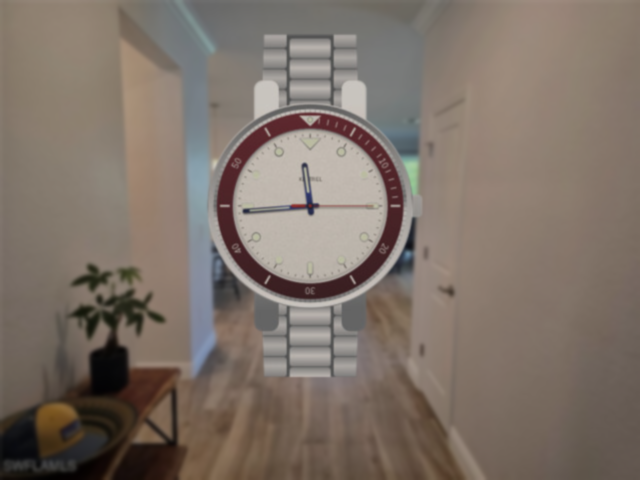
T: 11 h 44 min 15 s
